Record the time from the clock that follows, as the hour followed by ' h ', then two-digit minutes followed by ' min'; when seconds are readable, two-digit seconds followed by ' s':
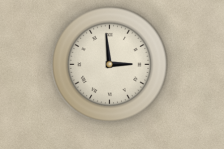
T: 2 h 59 min
